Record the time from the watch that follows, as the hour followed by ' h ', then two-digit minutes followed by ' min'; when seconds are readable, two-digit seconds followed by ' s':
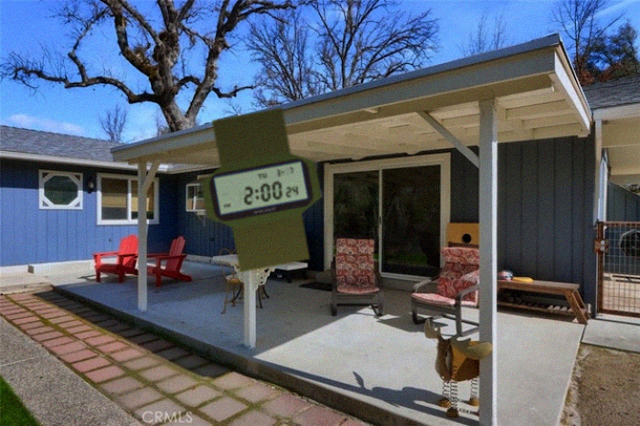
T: 2 h 00 min 24 s
